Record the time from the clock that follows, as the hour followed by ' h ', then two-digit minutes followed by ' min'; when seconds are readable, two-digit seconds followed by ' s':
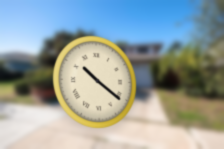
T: 10 h 21 min
